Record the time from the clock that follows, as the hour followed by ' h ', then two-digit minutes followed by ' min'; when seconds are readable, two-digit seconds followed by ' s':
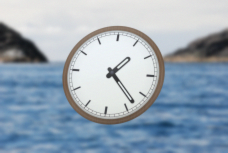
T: 1 h 23 min
